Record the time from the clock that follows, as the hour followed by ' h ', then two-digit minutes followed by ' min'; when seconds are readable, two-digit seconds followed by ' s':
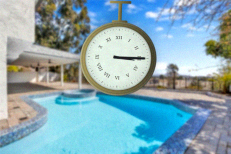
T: 3 h 15 min
